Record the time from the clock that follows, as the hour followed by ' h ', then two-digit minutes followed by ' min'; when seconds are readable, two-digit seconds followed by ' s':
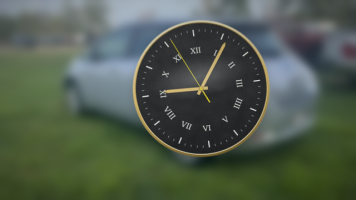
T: 9 h 05 min 56 s
